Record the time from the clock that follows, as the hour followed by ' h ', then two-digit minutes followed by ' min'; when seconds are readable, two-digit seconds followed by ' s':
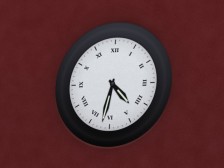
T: 4 h 32 min
